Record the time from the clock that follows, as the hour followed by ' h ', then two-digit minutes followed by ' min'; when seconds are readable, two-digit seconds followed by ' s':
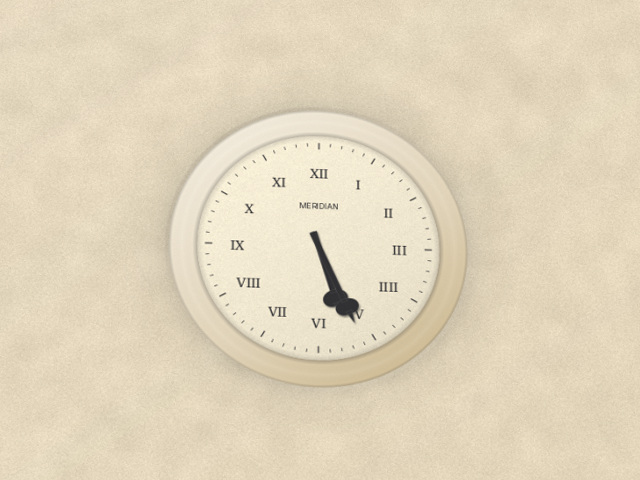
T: 5 h 26 min
